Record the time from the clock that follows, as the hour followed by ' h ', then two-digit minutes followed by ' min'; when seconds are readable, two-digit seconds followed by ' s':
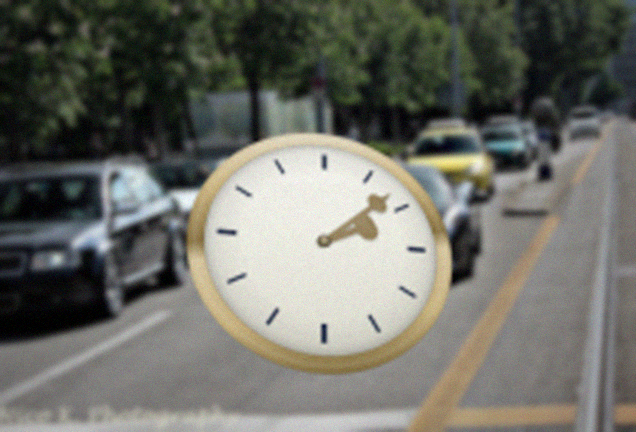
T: 2 h 08 min
